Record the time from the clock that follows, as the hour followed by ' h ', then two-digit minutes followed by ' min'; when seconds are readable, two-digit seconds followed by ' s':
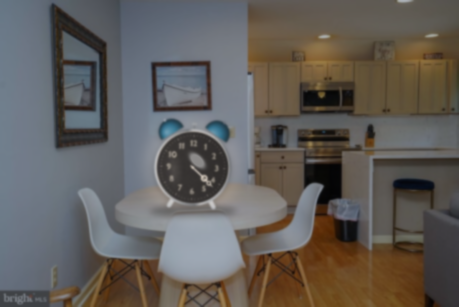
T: 4 h 22 min
